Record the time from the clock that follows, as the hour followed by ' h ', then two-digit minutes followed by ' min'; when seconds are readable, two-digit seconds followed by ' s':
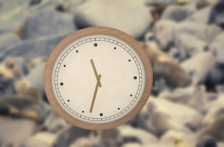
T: 11 h 33 min
